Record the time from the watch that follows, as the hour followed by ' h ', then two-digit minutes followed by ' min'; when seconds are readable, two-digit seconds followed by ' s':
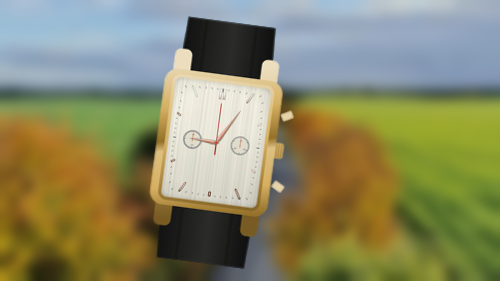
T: 9 h 05 min
